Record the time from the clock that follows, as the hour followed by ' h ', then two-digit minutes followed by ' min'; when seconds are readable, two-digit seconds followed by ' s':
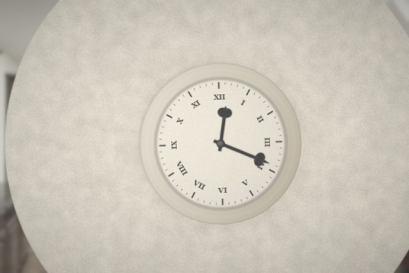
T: 12 h 19 min
